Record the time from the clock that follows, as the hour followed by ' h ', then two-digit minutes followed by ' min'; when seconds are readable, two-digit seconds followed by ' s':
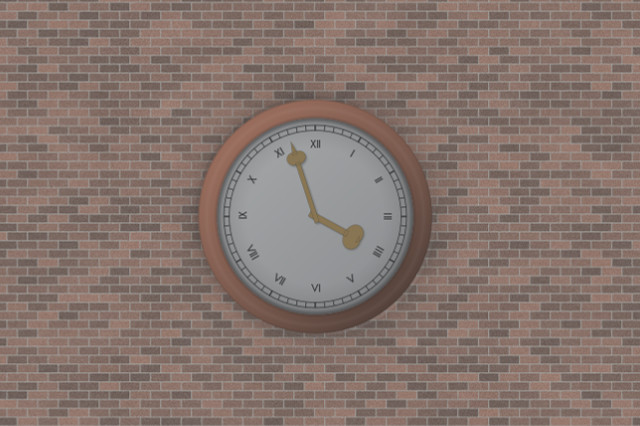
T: 3 h 57 min
